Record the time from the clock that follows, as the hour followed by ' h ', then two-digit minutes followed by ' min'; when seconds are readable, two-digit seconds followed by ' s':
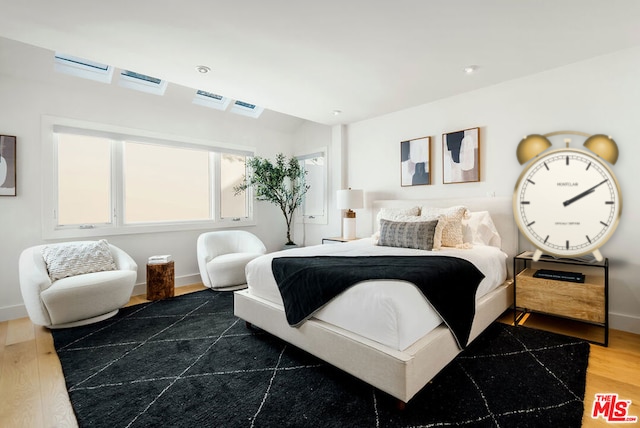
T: 2 h 10 min
